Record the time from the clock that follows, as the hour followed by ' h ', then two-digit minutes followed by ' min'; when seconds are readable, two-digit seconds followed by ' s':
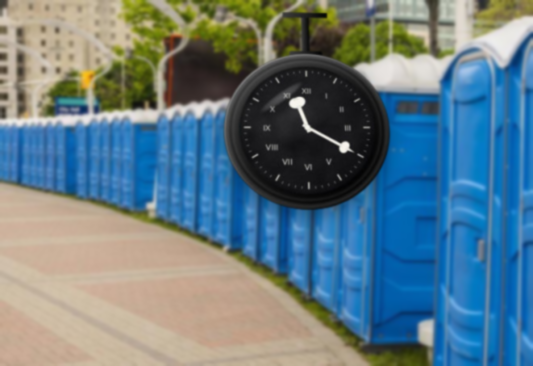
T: 11 h 20 min
